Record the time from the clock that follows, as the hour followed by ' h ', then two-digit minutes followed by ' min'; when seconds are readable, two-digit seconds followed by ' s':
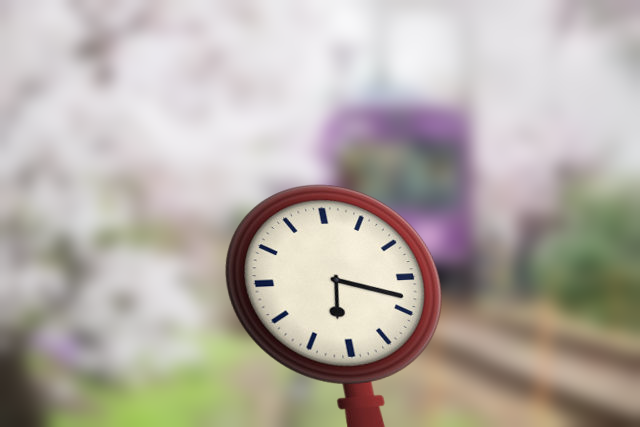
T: 6 h 18 min
